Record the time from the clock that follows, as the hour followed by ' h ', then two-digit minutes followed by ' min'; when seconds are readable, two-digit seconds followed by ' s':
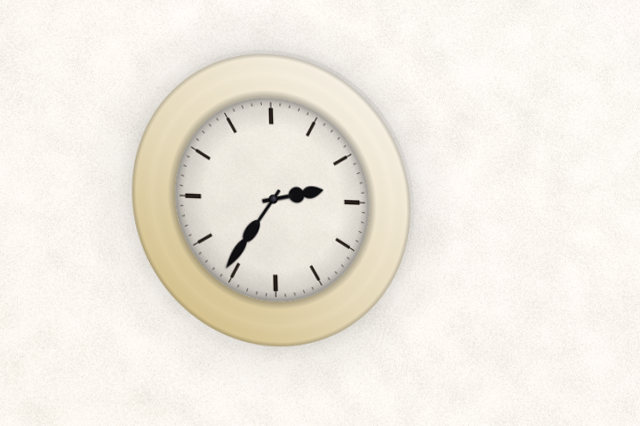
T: 2 h 36 min
